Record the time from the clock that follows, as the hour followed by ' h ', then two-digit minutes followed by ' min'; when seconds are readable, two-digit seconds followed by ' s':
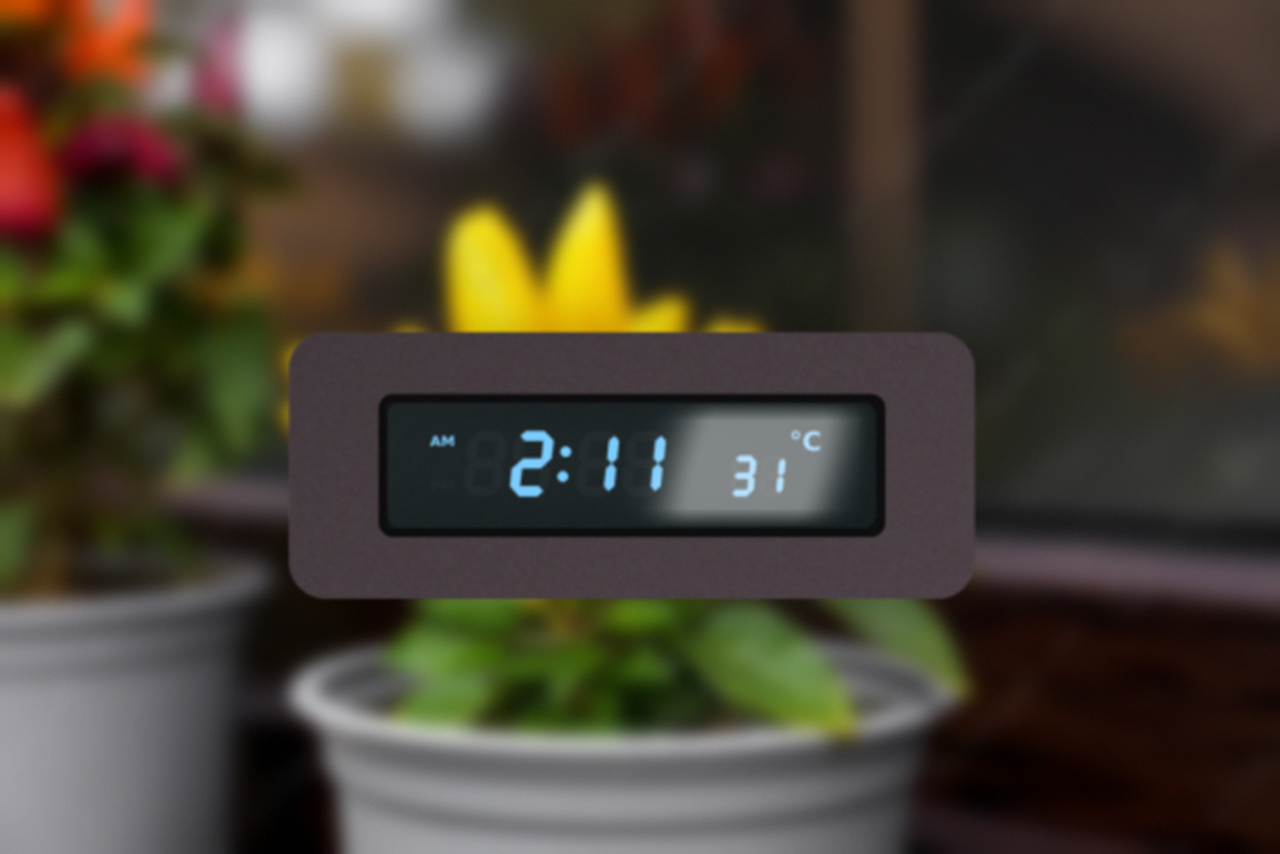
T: 2 h 11 min
